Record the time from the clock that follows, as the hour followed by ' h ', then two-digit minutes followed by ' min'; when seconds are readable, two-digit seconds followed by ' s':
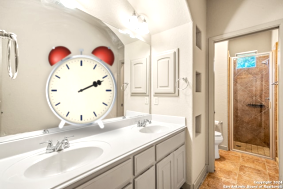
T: 2 h 11 min
